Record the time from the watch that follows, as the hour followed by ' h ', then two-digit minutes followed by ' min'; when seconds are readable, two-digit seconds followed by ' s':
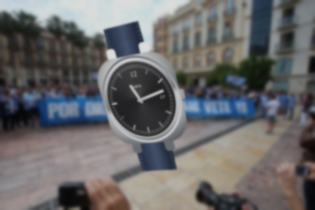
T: 11 h 13 min
